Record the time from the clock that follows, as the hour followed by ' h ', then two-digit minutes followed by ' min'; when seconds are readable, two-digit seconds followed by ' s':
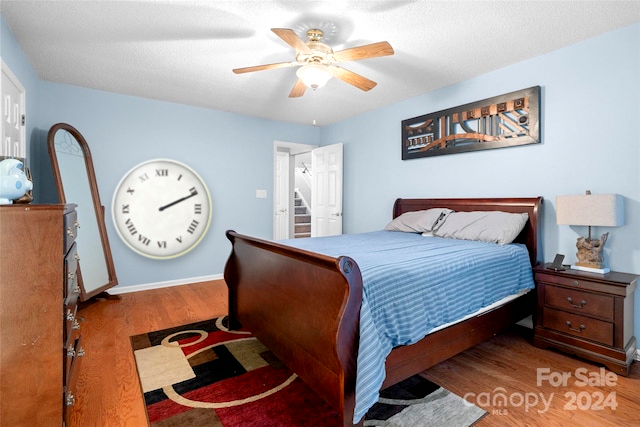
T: 2 h 11 min
